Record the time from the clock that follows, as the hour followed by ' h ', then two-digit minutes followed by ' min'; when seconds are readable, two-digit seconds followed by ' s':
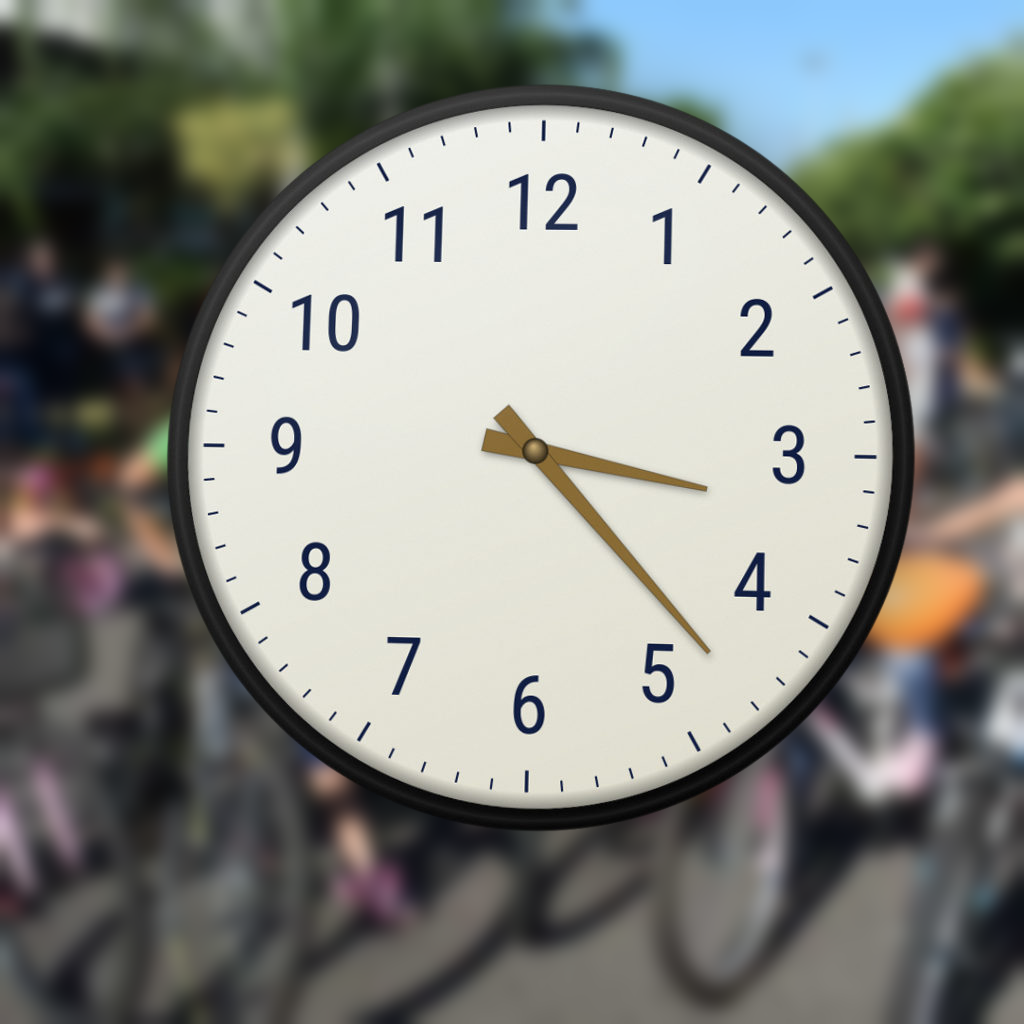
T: 3 h 23 min
